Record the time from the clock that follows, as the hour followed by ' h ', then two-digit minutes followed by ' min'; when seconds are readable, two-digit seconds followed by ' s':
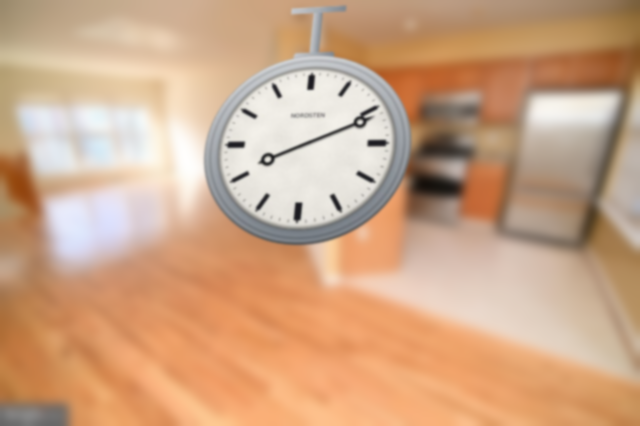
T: 8 h 11 min
